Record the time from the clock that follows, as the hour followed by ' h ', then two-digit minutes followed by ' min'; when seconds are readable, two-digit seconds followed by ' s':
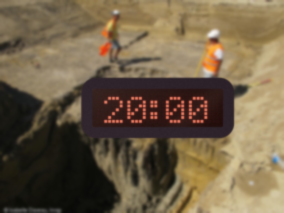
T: 20 h 00 min
